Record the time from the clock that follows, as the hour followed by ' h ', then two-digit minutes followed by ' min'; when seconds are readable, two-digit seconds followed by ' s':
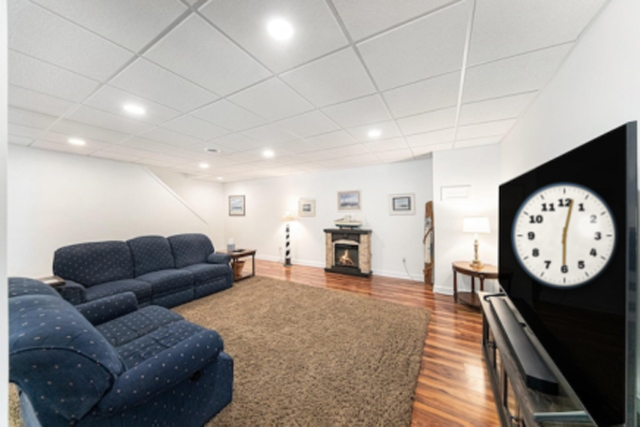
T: 6 h 02 min
